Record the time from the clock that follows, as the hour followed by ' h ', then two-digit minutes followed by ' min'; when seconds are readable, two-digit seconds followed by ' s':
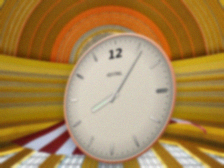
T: 8 h 06 min
